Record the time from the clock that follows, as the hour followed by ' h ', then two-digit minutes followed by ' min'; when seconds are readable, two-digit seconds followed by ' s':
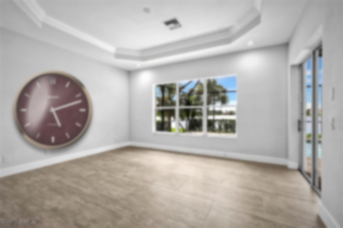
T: 5 h 12 min
